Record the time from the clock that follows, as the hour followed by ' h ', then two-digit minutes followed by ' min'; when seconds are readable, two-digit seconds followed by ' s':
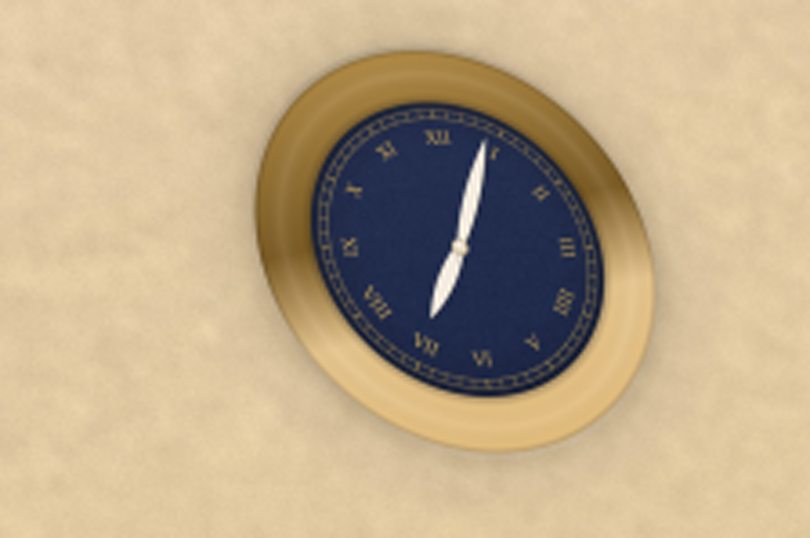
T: 7 h 04 min
